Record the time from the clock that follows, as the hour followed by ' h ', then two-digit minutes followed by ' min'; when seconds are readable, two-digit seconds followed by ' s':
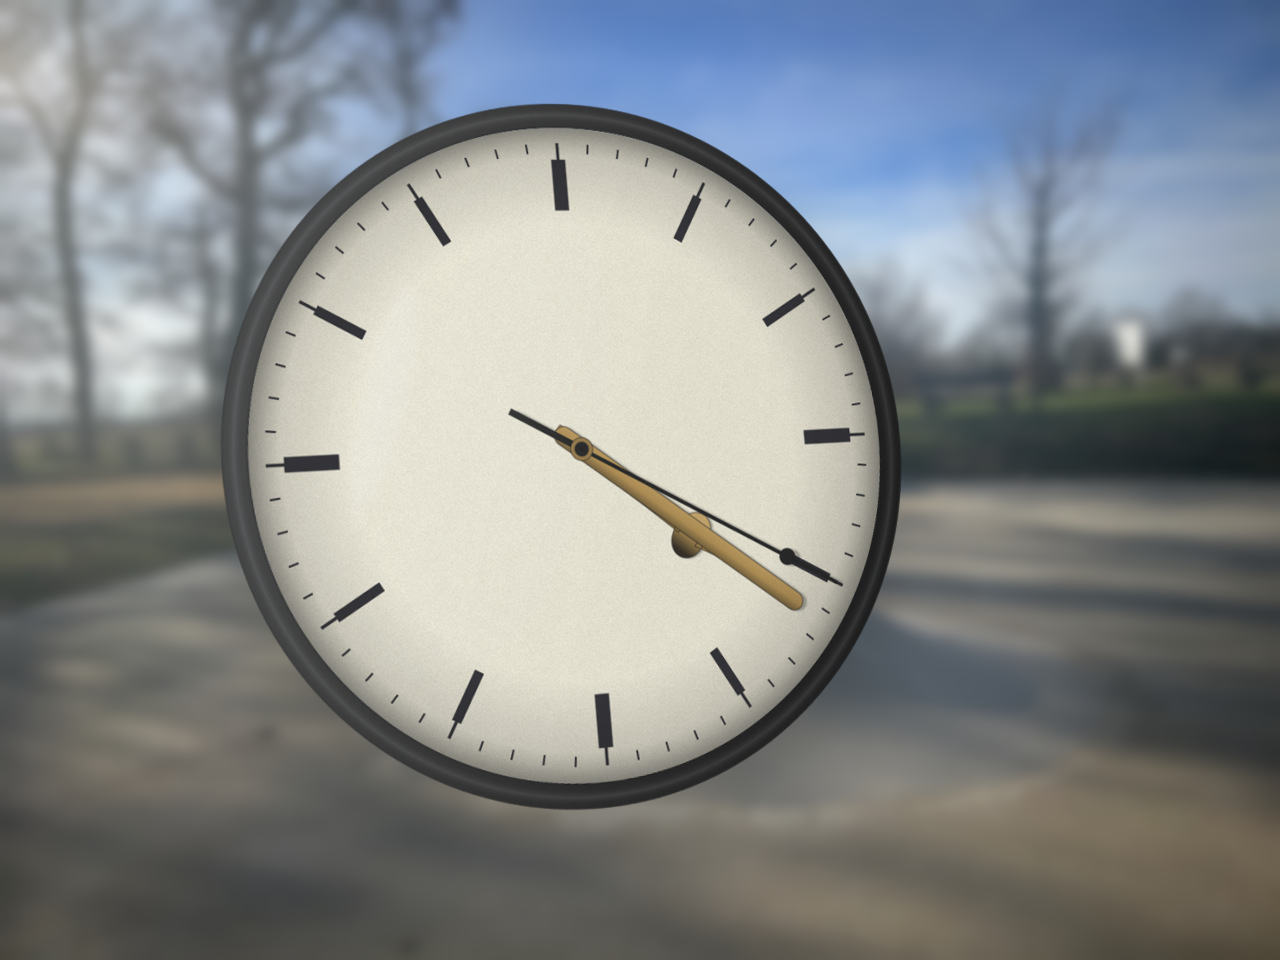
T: 4 h 21 min 20 s
